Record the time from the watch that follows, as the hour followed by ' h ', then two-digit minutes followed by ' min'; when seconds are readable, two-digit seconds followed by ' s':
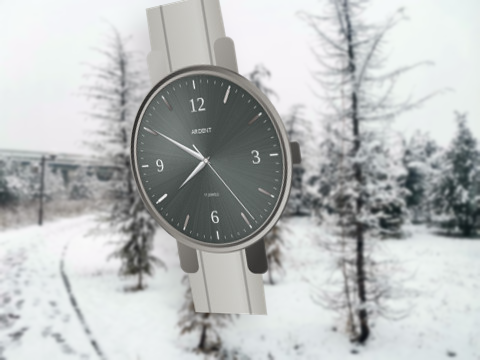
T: 7 h 50 min 24 s
